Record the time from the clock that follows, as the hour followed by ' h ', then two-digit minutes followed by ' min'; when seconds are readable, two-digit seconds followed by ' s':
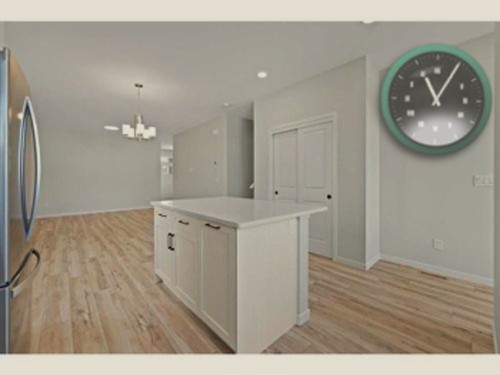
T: 11 h 05 min
